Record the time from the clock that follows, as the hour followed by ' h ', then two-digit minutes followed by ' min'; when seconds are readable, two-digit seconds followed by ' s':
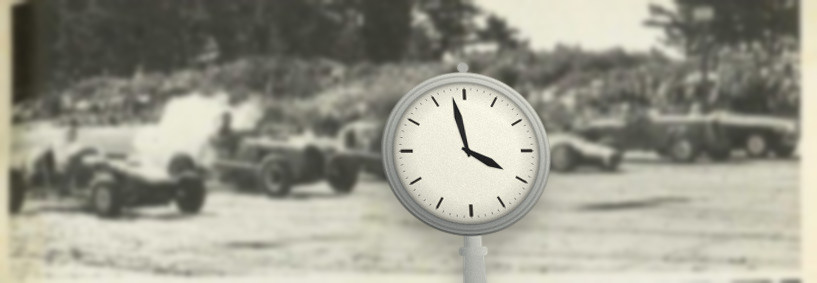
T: 3 h 58 min
